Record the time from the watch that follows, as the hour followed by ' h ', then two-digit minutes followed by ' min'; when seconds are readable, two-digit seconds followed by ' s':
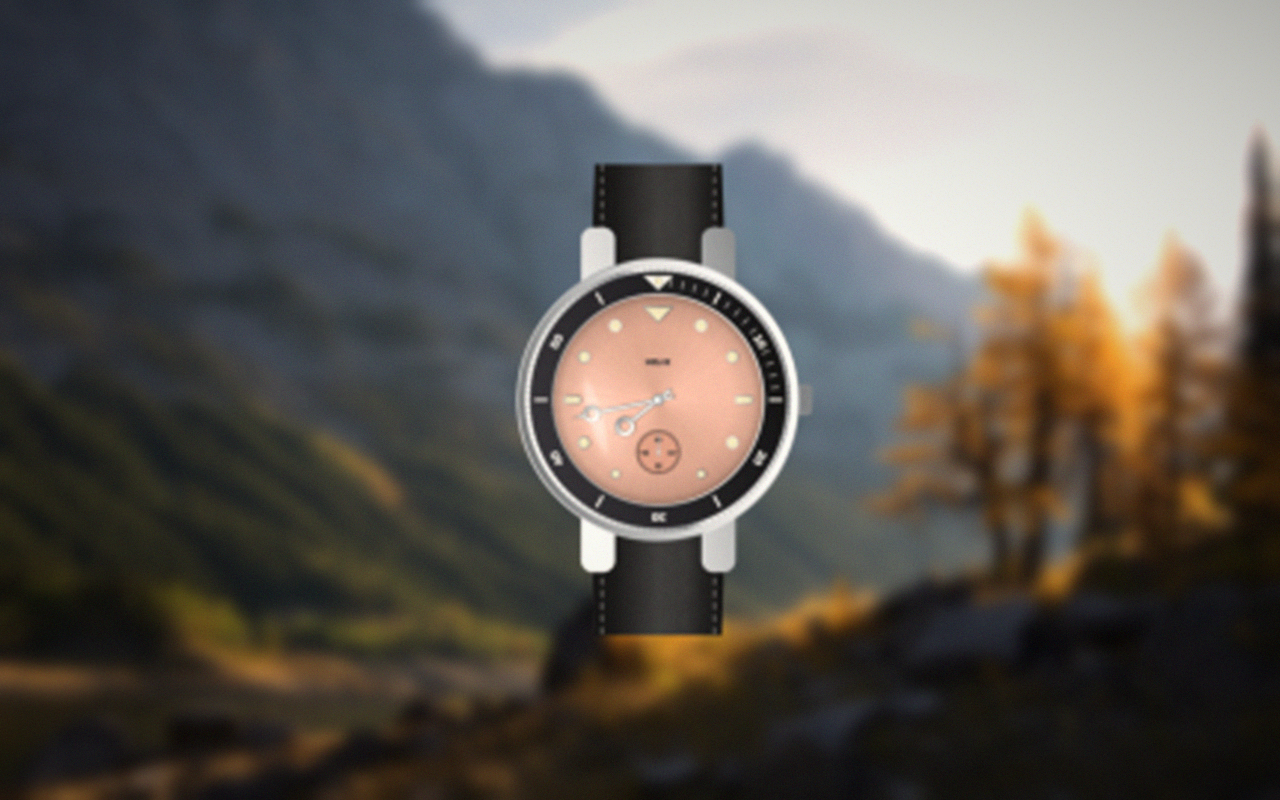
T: 7 h 43 min
